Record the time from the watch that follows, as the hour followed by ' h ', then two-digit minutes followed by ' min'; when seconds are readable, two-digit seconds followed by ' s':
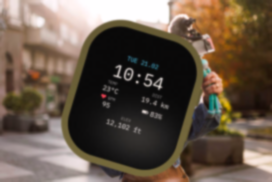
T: 10 h 54 min
